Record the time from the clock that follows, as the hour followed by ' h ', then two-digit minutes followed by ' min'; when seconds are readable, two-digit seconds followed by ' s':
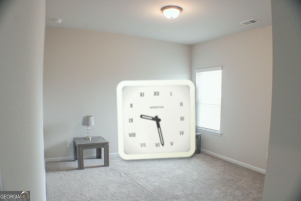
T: 9 h 28 min
